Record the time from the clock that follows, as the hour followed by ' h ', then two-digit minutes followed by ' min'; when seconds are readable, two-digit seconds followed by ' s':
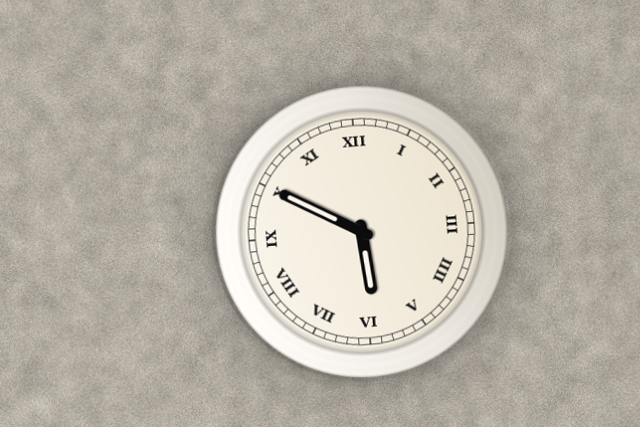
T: 5 h 50 min
